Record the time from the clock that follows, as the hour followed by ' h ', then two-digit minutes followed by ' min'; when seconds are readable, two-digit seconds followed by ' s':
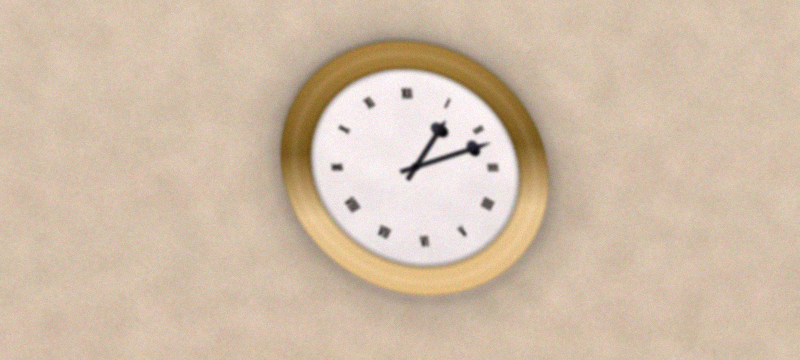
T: 1 h 12 min
